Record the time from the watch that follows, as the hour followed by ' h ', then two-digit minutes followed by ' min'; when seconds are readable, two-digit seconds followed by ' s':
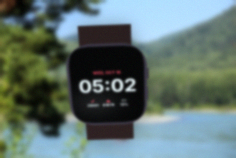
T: 5 h 02 min
